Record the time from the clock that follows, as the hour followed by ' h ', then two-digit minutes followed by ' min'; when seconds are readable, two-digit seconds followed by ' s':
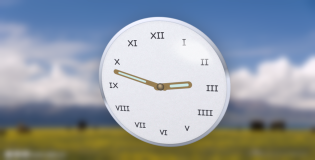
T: 2 h 48 min
